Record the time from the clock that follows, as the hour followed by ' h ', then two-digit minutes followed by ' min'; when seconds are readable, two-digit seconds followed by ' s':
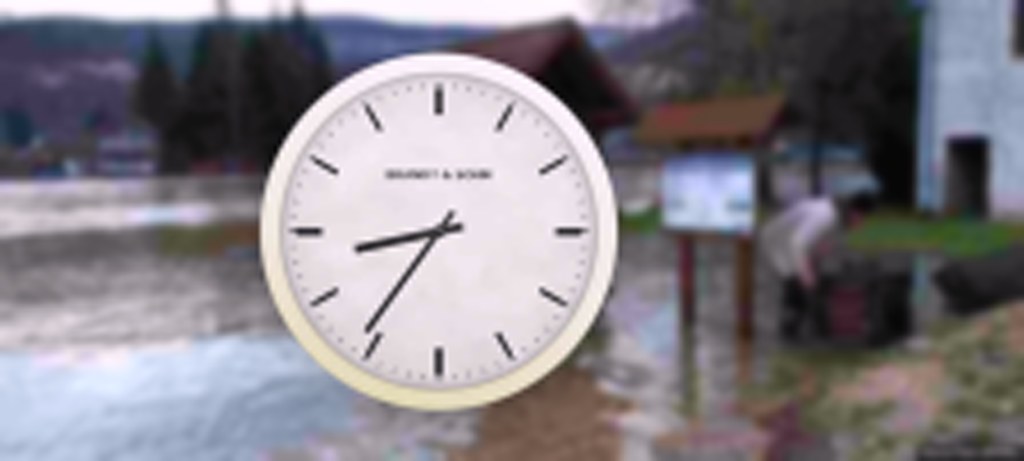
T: 8 h 36 min
